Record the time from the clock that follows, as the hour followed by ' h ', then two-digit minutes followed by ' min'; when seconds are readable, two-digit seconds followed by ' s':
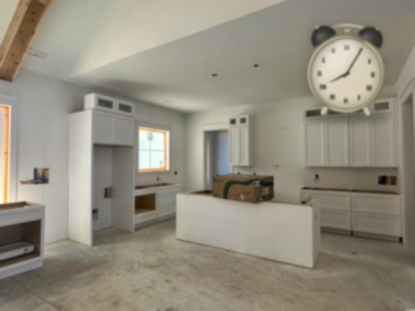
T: 8 h 05 min
